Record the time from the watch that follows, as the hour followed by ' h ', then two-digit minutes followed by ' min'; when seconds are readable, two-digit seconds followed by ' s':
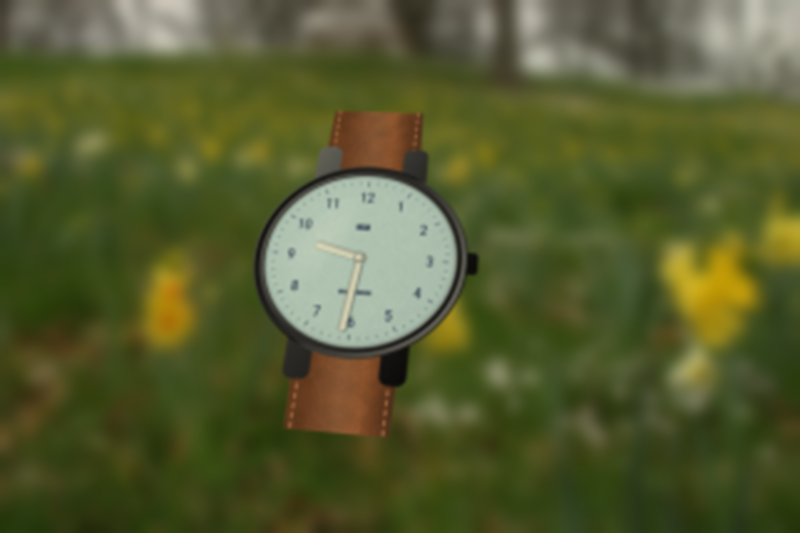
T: 9 h 31 min
